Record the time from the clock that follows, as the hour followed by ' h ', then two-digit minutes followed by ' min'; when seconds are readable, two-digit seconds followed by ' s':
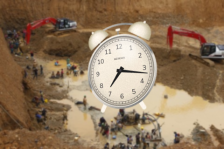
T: 7 h 17 min
